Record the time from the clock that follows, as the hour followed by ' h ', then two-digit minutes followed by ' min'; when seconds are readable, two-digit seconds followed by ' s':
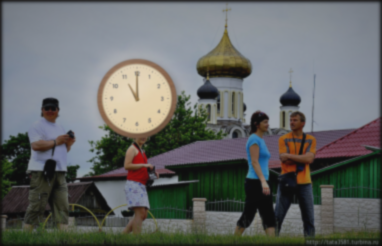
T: 11 h 00 min
